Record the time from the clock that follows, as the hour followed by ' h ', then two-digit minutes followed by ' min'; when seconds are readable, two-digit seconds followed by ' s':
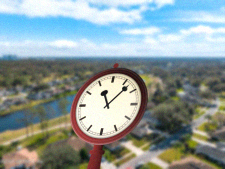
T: 11 h 07 min
